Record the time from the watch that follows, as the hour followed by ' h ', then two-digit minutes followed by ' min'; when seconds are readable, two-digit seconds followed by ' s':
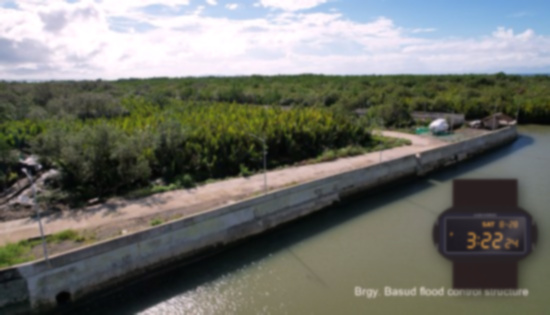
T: 3 h 22 min
